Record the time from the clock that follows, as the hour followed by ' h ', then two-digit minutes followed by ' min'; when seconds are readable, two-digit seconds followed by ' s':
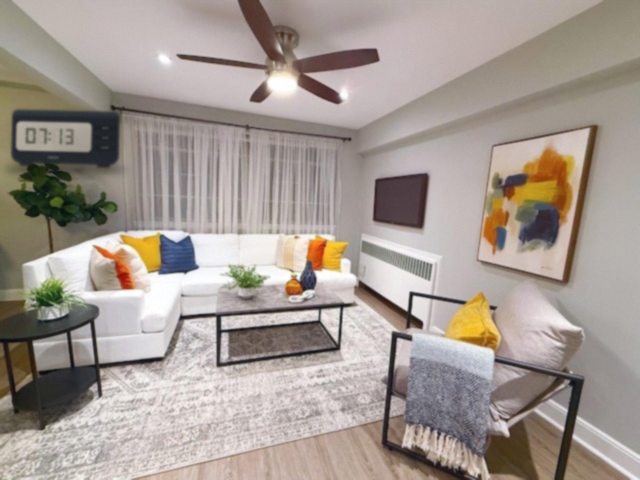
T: 7 h 13 min
